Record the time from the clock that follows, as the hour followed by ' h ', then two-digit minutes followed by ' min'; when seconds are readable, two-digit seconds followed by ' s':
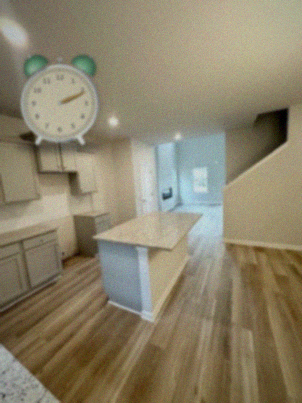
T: 2 h 11 min
